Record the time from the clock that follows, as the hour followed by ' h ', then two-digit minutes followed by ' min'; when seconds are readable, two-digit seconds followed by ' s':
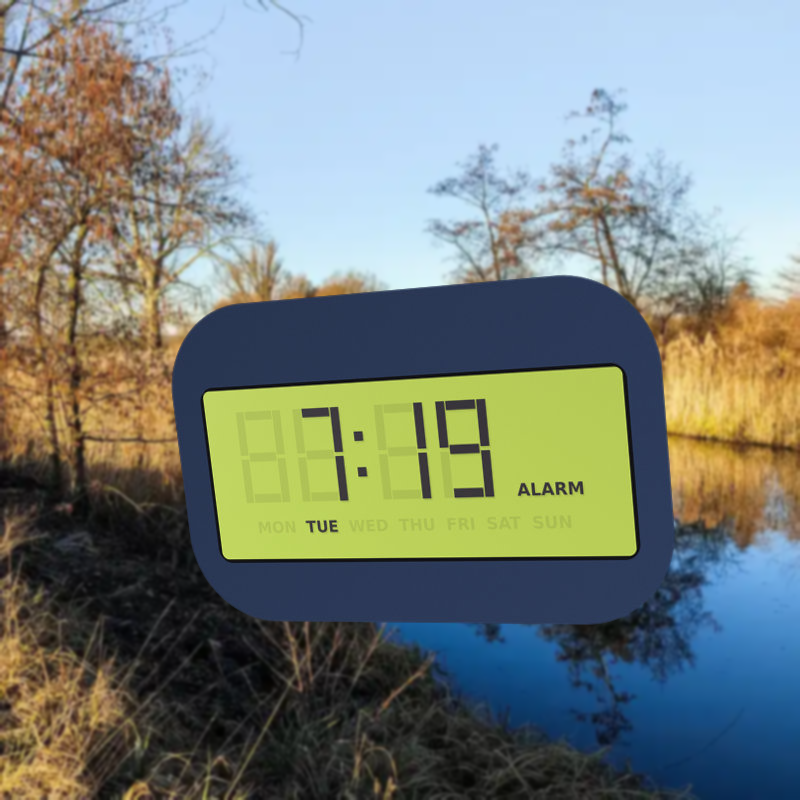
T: 7 h 19 min
